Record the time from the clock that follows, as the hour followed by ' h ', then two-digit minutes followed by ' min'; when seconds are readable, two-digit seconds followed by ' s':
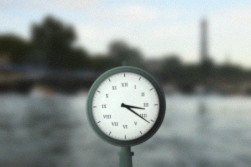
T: 3 h 21 min
